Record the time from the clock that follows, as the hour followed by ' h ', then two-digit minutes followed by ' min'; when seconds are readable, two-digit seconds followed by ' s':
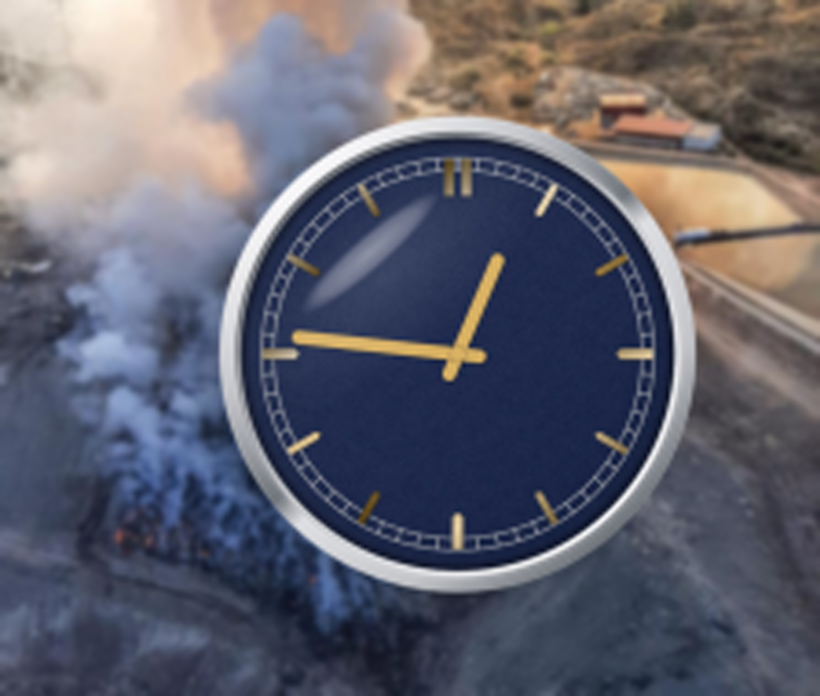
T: 12 h 46 min
